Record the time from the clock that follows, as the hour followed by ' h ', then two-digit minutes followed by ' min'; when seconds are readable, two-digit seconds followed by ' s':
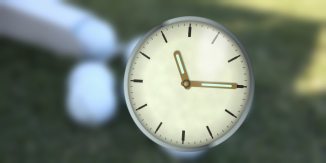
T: 11 h 15 min
